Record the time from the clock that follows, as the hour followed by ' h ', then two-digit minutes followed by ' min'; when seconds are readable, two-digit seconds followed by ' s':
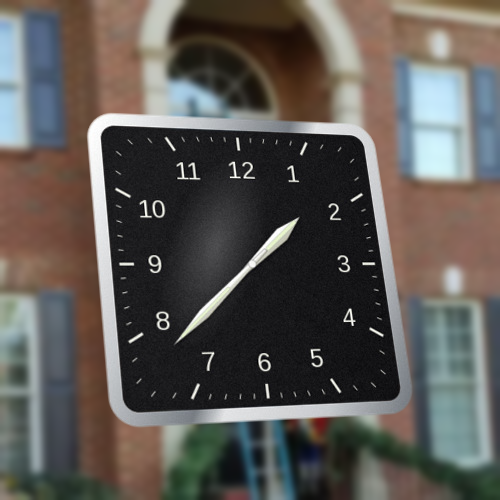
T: 1 h 38 min
